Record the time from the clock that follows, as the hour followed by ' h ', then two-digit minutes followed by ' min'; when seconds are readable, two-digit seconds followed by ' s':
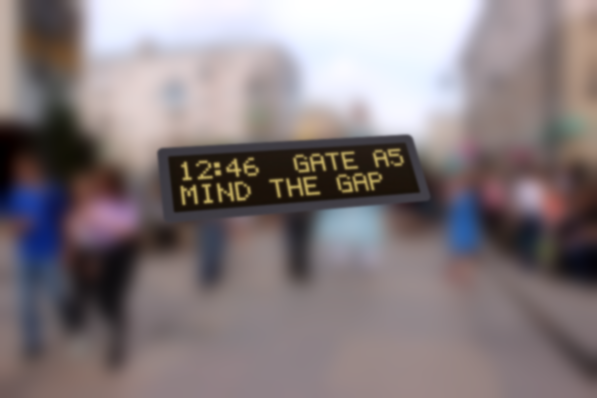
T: 12 h 46 min
